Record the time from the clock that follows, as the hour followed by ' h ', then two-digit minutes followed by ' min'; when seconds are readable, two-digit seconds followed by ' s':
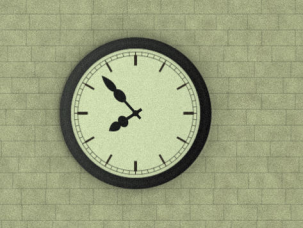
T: 7 h 53 min
